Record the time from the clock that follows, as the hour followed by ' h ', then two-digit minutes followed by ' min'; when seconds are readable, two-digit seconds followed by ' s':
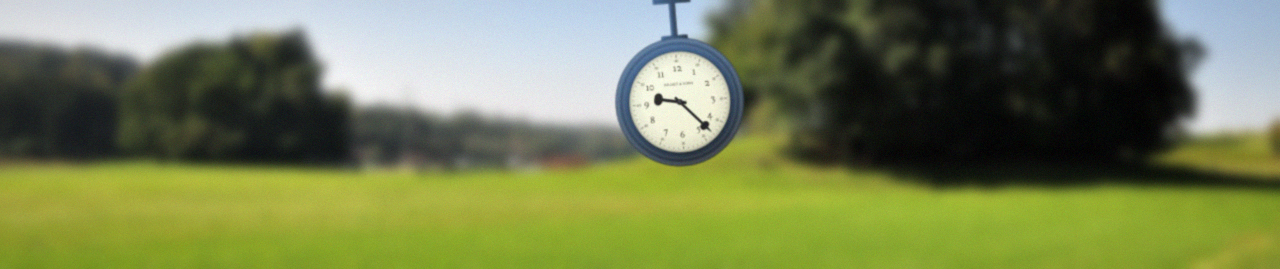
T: 9 h 23 min
